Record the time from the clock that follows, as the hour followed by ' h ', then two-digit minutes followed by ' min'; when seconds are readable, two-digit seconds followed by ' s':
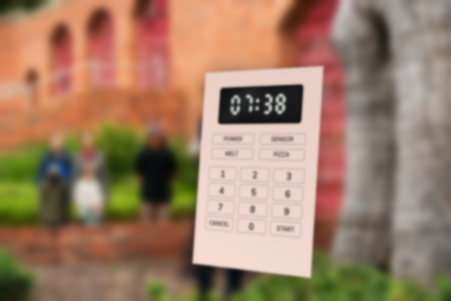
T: 7 h 38 min
